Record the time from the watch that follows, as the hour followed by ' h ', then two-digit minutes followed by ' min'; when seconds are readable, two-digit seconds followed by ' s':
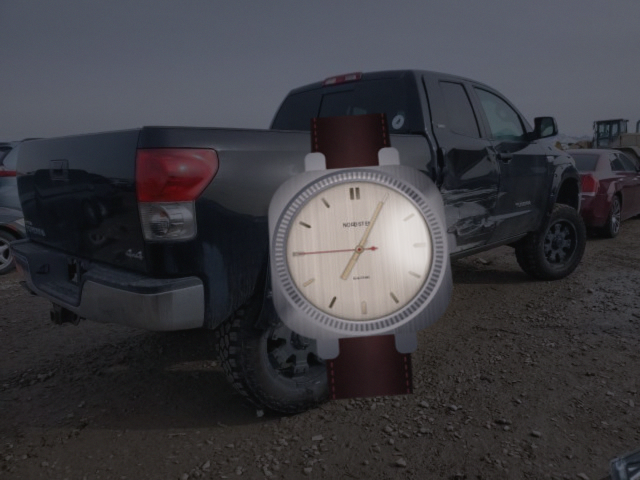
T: 7 h 04 min 45 s
